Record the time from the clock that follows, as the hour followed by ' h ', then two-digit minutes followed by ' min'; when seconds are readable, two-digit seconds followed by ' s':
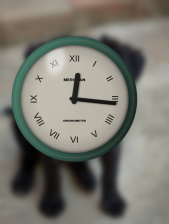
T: 12 h 16 min
